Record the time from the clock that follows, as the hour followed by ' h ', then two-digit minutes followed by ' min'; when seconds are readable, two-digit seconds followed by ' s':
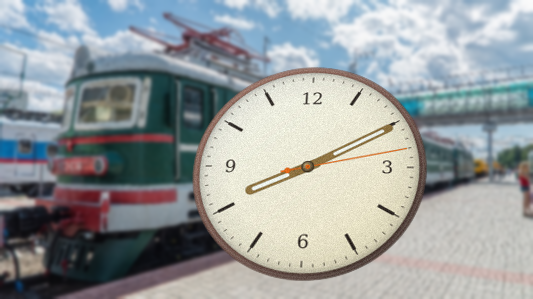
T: 8 h 10 min 13 s
